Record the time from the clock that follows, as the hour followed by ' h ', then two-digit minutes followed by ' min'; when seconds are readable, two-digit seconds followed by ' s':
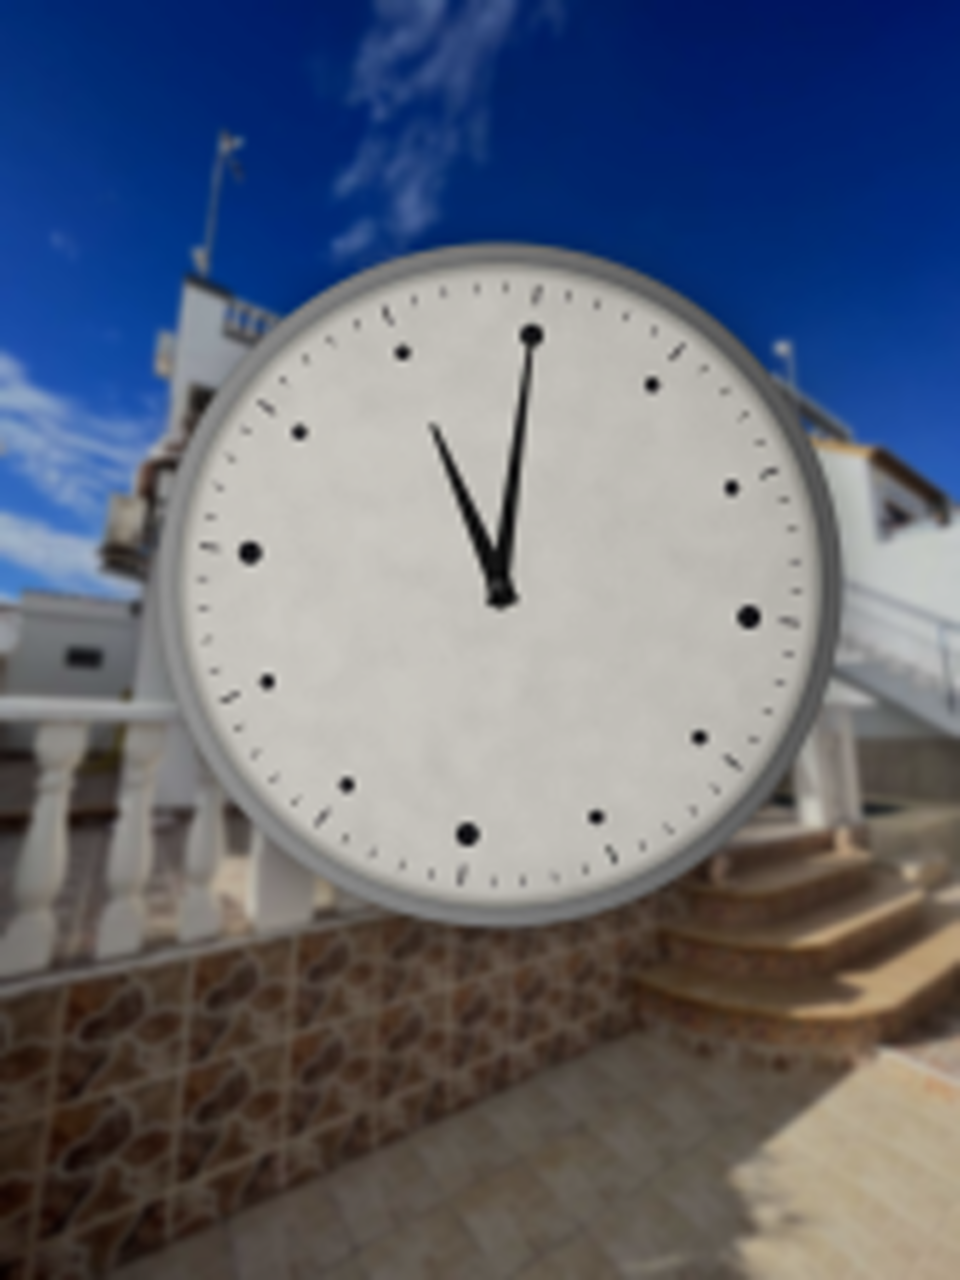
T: 11 h 00 min
